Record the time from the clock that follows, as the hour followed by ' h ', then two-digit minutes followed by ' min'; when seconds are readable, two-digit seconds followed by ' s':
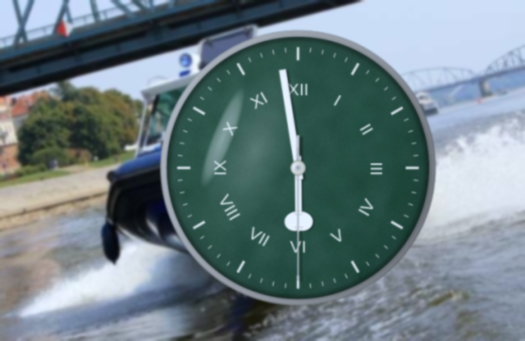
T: 5 h 58 min 30 s
